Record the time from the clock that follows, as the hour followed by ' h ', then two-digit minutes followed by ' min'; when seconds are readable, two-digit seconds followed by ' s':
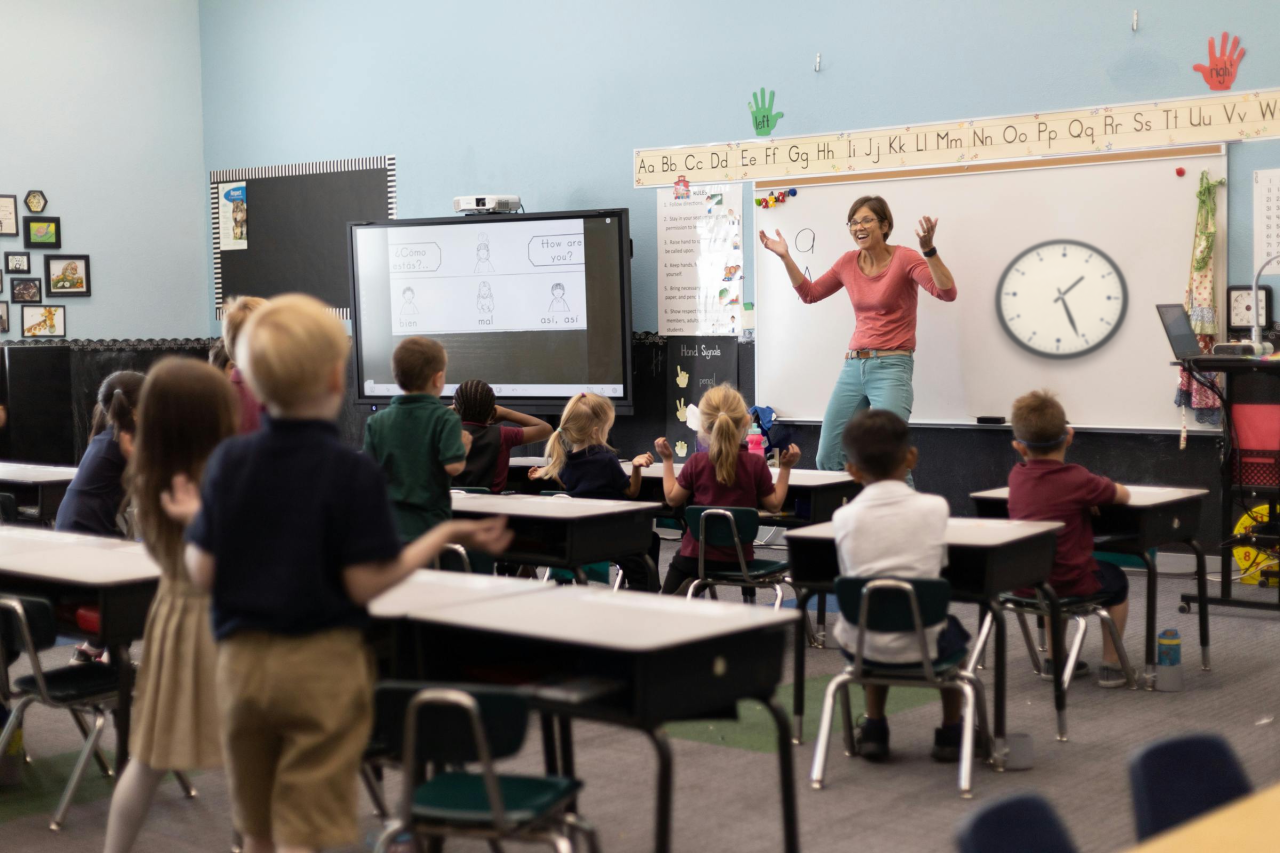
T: 1 h 26 min
